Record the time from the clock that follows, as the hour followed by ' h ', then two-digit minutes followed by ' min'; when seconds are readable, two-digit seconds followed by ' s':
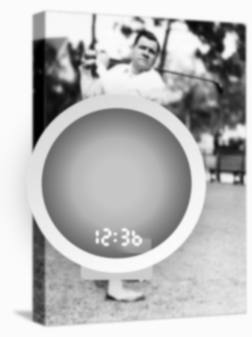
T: 12 h 36 min
